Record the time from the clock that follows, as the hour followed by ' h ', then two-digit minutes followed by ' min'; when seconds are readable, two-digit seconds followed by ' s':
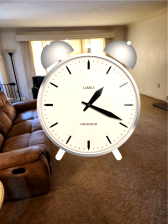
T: 1 h 19 min
